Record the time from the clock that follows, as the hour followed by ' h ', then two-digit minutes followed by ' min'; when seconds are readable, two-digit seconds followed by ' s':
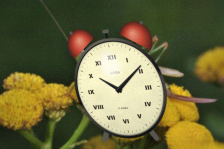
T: 10 h 09 min
